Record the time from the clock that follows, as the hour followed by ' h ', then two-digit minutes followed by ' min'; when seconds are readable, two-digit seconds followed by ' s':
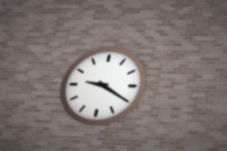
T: 9 h 20 min
